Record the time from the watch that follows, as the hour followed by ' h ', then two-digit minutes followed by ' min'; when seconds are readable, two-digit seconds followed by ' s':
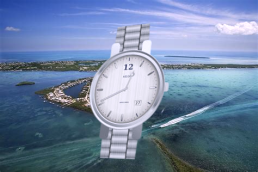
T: 12 h 41 min
